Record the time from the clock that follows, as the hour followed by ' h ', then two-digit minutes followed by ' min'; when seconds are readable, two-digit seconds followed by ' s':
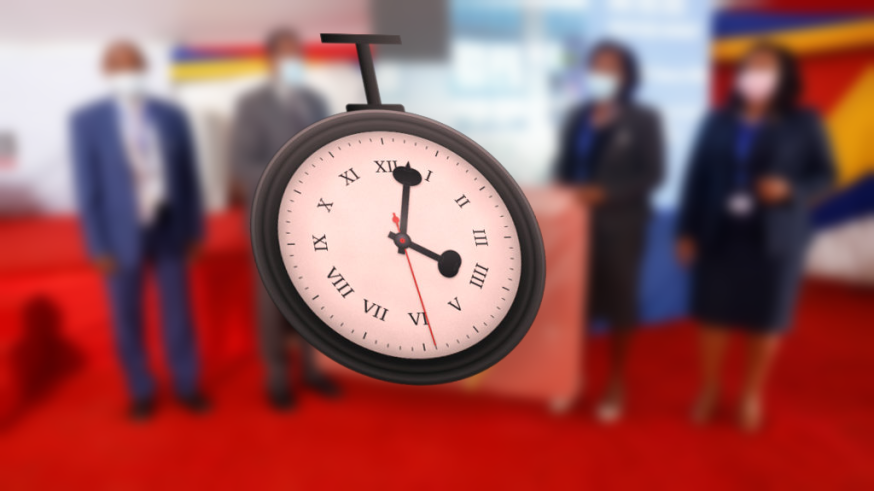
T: 4 h 02 min 29 s
